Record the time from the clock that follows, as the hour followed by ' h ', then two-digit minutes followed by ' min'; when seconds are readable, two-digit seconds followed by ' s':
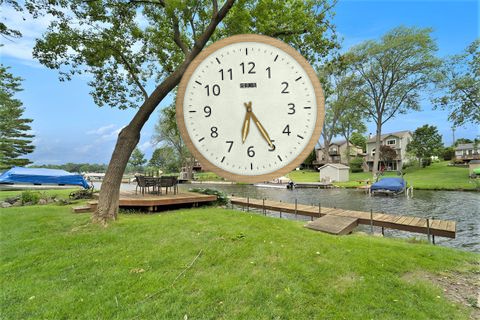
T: 6 h 25 min
